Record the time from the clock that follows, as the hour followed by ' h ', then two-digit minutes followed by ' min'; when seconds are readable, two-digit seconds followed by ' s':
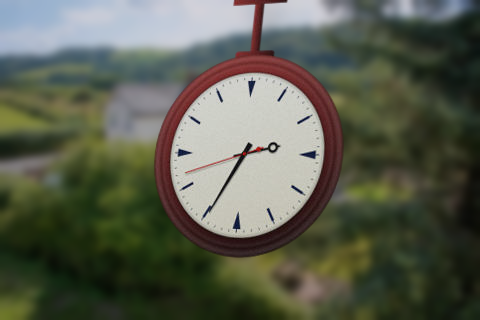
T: 2 h 34 min 42 s
